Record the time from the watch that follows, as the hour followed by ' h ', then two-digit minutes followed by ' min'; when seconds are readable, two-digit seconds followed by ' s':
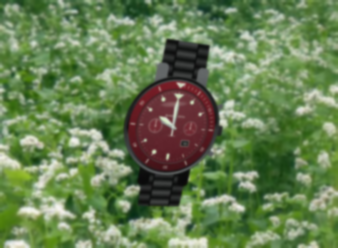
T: 10 h 00 min
